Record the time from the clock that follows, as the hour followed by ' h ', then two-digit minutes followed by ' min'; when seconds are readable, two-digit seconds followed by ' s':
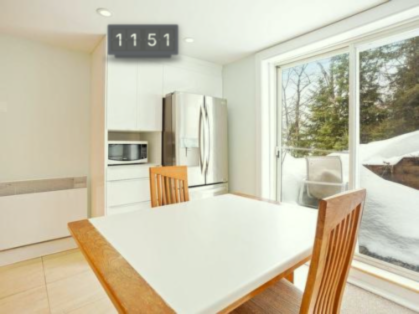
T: 11 h 51 min
